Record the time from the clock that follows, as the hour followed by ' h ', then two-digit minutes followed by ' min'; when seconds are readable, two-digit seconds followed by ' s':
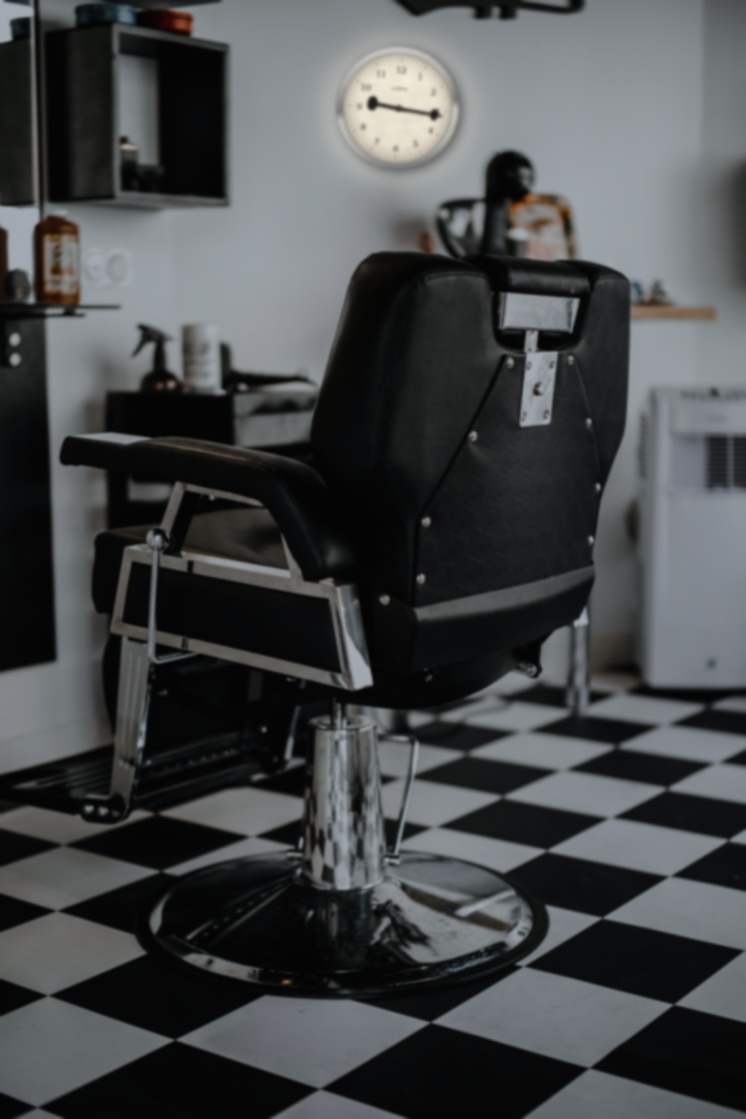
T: 9 h 16 min
